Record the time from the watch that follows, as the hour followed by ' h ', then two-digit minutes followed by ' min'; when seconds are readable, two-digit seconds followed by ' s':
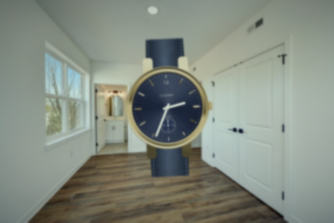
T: 2 h 34 min
